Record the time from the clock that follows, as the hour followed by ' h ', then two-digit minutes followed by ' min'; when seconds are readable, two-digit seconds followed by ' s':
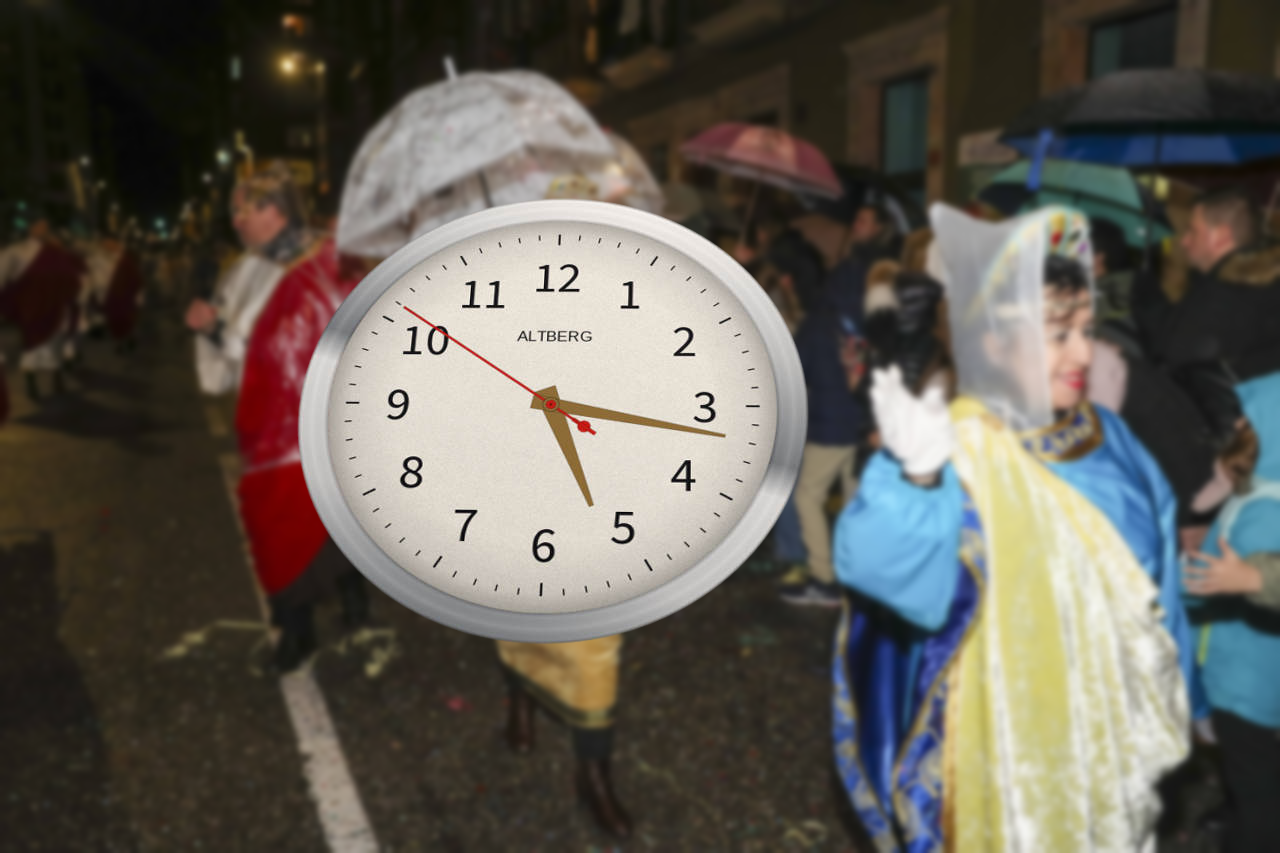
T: 5 h 16 min 51 s
